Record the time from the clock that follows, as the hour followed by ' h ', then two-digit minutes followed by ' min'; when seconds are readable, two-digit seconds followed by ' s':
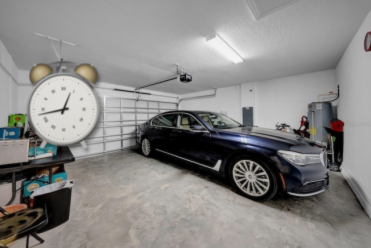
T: 12 h 43 min
